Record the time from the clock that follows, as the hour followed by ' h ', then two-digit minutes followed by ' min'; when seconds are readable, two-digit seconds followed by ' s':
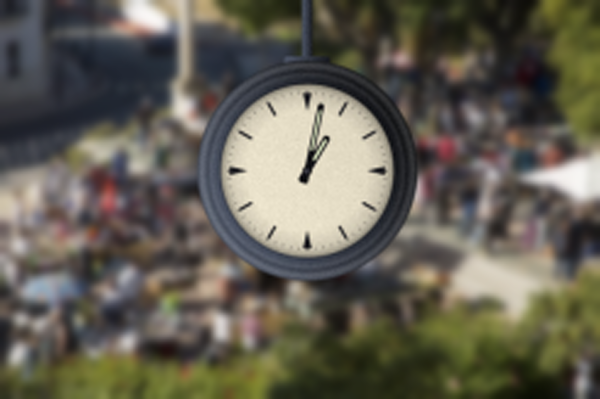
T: 1 h 02 min
